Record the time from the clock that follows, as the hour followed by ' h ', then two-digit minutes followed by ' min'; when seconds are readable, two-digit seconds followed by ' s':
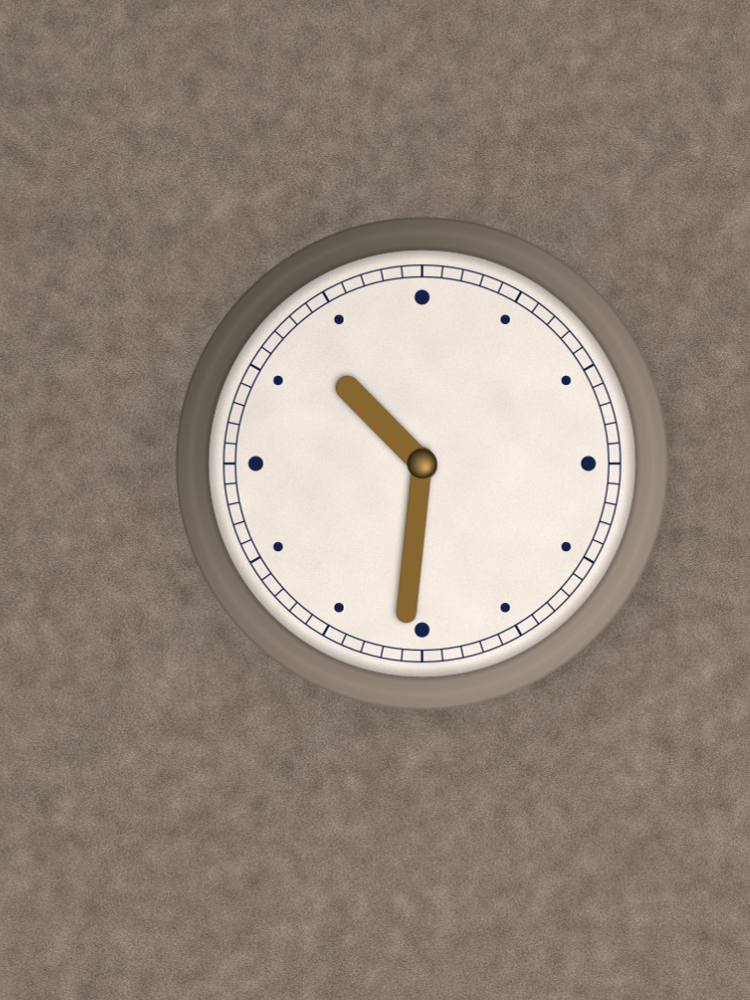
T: 10 h 31 min
